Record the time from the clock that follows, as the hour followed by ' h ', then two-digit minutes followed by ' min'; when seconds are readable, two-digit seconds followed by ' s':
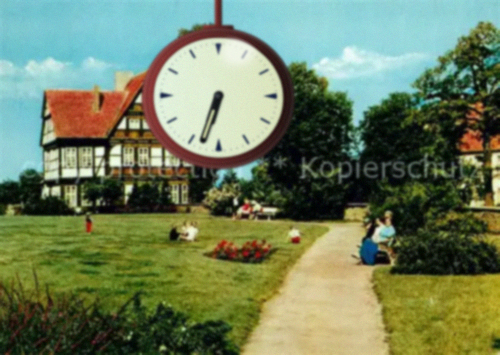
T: 6 h 33 min
